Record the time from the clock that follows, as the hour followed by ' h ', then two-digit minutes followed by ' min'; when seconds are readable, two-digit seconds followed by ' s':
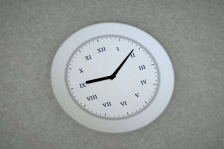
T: 9 h 09 min
